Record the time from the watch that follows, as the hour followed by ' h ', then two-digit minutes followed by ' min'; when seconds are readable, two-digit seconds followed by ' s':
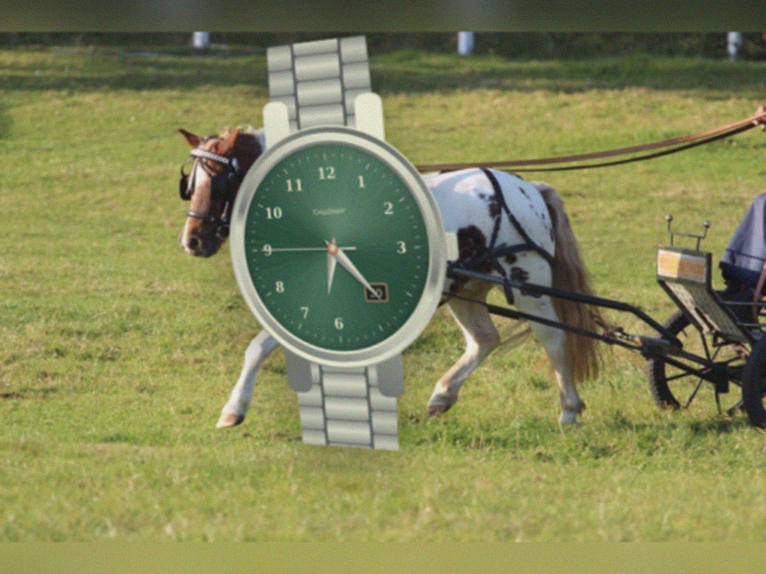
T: 6 h 22 min 45 s
